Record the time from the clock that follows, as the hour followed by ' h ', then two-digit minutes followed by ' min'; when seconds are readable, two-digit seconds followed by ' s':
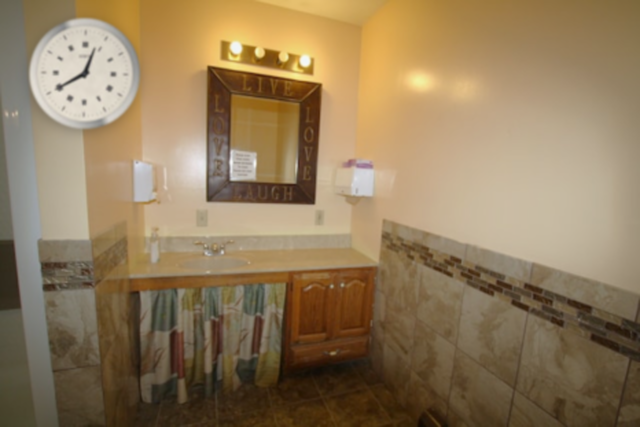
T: 12 h 40 min
